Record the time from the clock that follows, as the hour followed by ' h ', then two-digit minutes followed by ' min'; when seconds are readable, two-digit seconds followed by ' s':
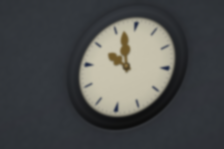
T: 9 h 57 min
